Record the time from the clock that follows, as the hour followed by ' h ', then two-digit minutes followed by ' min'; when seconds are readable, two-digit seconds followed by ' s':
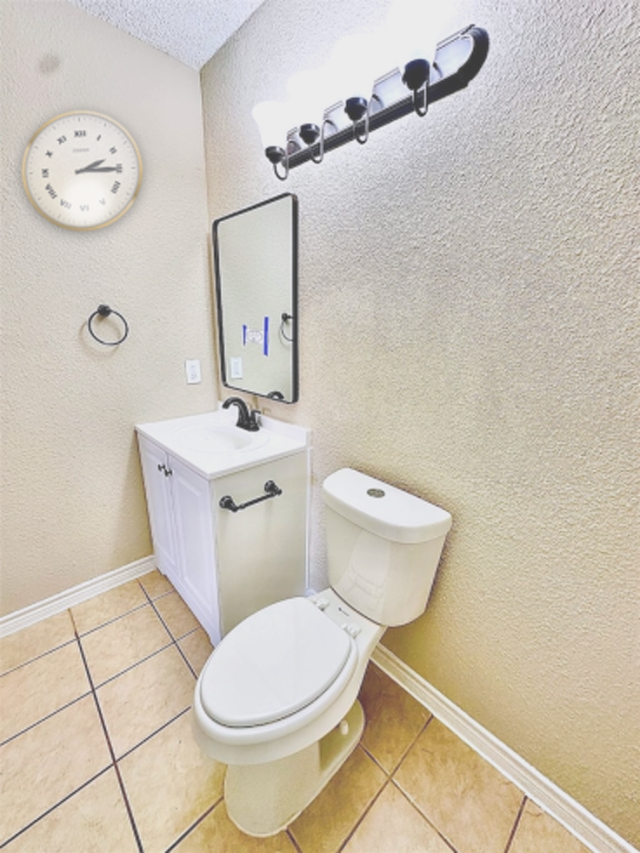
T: 2 h 15 min
